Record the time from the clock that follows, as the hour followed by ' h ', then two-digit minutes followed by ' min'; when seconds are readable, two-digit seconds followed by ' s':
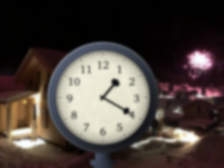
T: 1 h 20 min
